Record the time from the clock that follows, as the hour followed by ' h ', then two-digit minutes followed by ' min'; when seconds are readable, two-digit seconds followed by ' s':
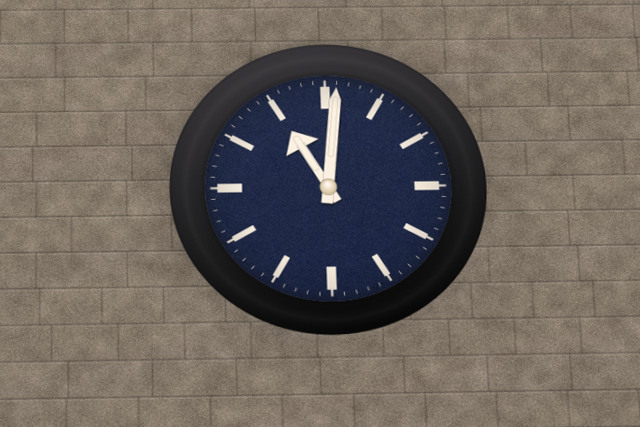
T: 11 h 01 min
